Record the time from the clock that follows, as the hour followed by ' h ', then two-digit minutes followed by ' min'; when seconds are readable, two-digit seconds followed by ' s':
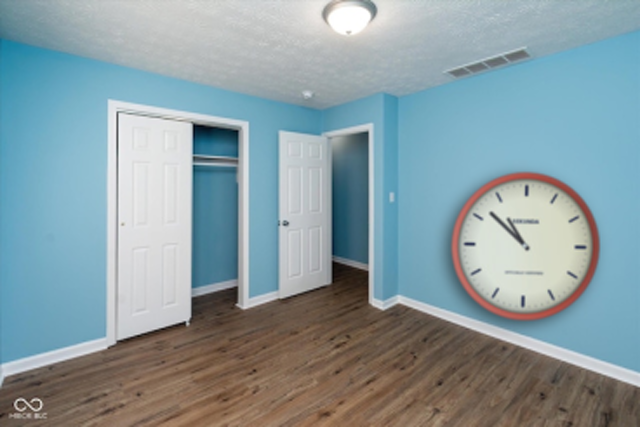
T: 10 h 52 min
